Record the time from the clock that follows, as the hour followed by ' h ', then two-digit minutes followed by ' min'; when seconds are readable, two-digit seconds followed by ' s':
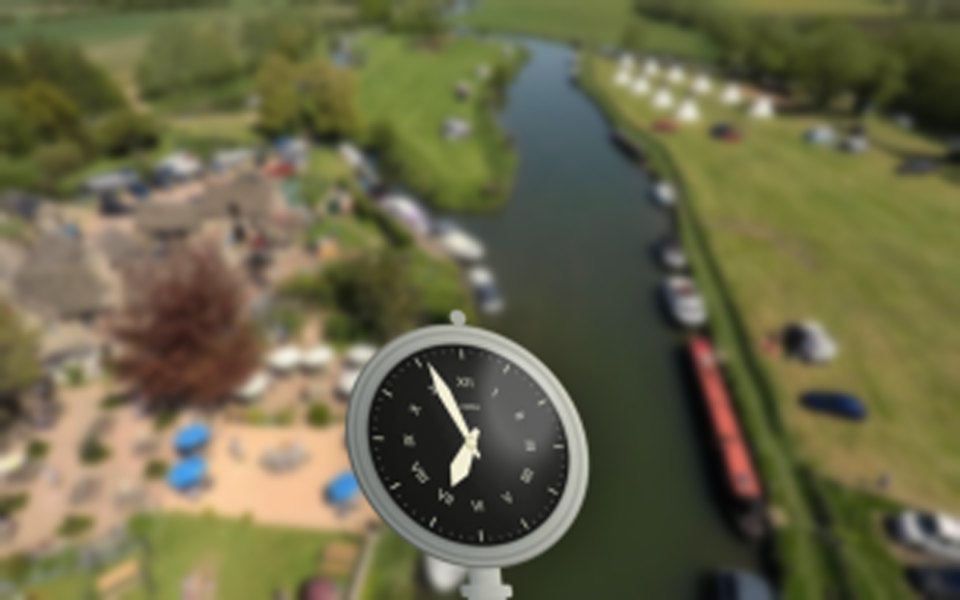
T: 6 h 56 min
